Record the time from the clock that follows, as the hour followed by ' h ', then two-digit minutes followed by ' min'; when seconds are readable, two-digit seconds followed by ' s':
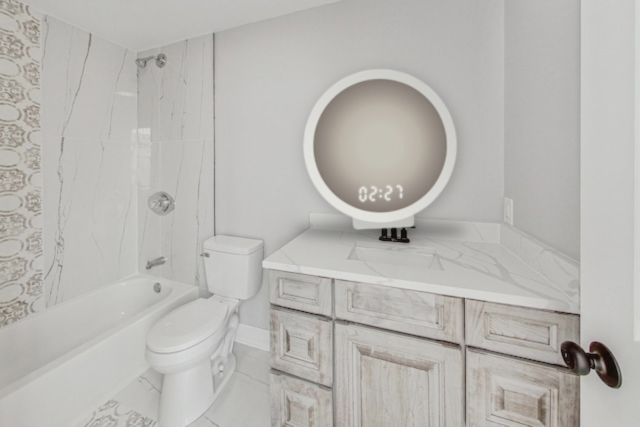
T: 2 h 27 min
